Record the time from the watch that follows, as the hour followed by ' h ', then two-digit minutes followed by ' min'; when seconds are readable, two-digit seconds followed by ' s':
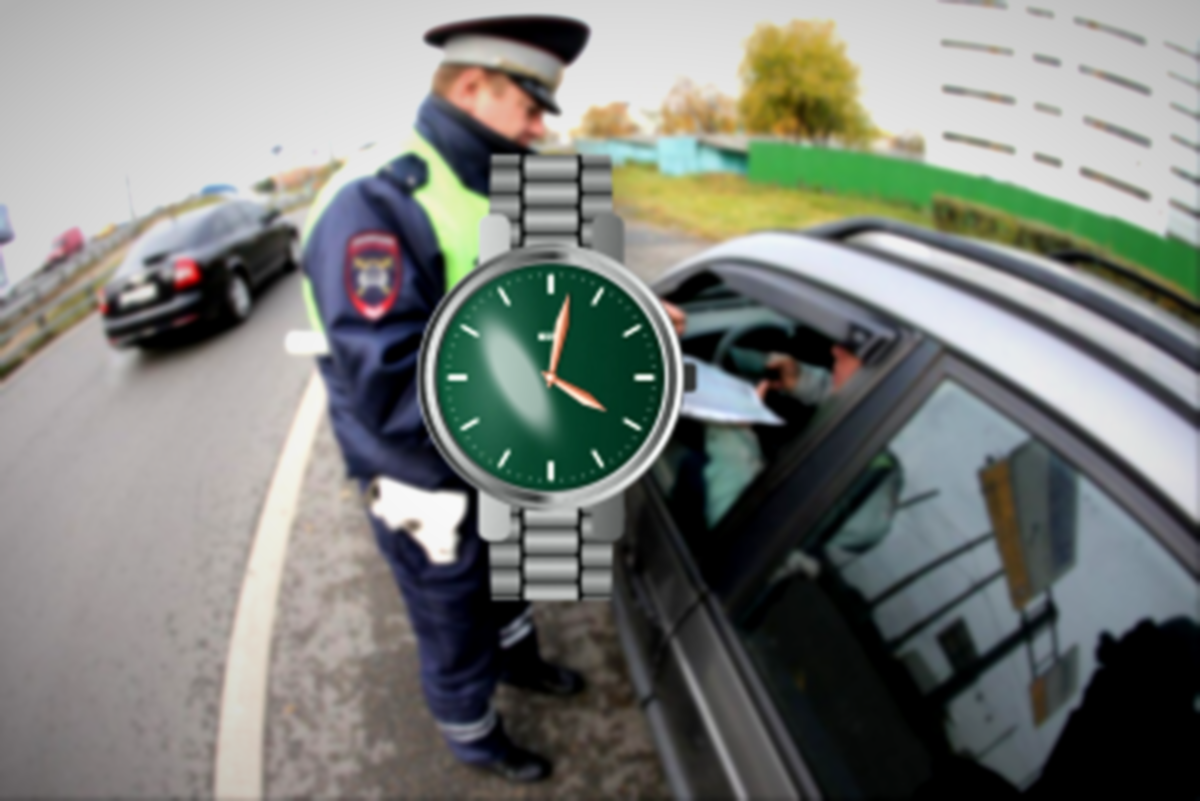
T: 4 h 02 min
